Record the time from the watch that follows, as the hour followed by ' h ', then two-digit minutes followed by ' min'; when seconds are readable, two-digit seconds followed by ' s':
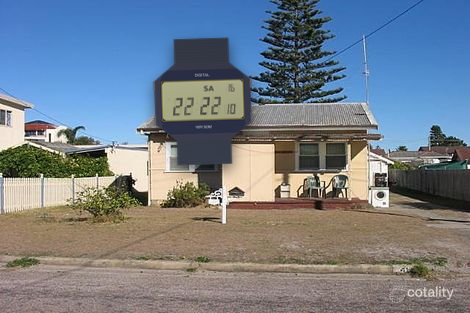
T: 22 h 22 min 10 s
